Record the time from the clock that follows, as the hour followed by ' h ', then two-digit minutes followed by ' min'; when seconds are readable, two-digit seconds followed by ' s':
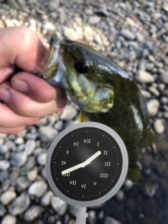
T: 1 h 41 min
